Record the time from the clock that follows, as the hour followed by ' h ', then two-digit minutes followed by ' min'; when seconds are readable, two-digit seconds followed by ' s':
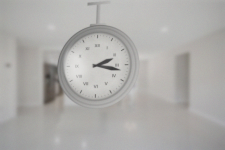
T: 2 h 17 min
